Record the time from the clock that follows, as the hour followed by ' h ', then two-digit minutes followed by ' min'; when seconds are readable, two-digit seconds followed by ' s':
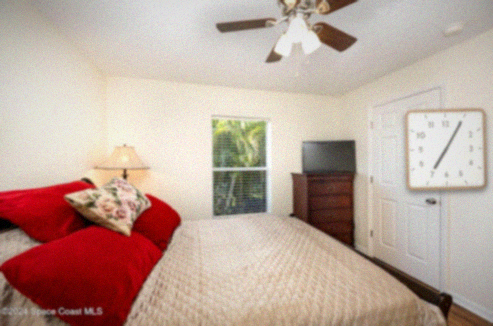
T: 7 h 05 min
